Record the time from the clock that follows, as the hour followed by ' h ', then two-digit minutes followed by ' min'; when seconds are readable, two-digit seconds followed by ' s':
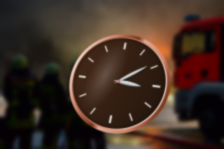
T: 3 h 09 min
